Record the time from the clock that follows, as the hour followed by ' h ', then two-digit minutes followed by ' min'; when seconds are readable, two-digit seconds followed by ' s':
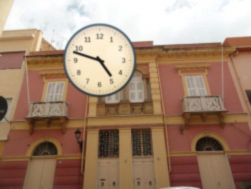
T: 4 h 48 min
